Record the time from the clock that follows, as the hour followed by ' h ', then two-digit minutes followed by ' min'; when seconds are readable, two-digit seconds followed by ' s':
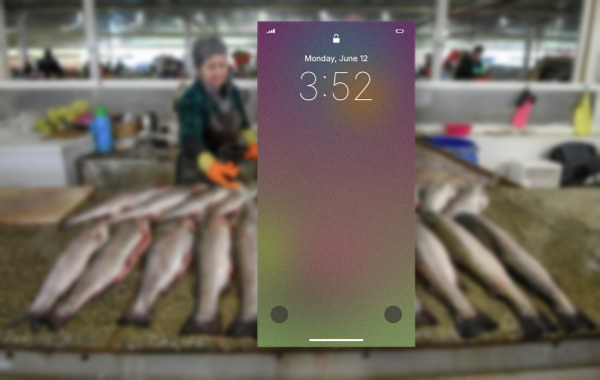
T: 3 h 52 min
